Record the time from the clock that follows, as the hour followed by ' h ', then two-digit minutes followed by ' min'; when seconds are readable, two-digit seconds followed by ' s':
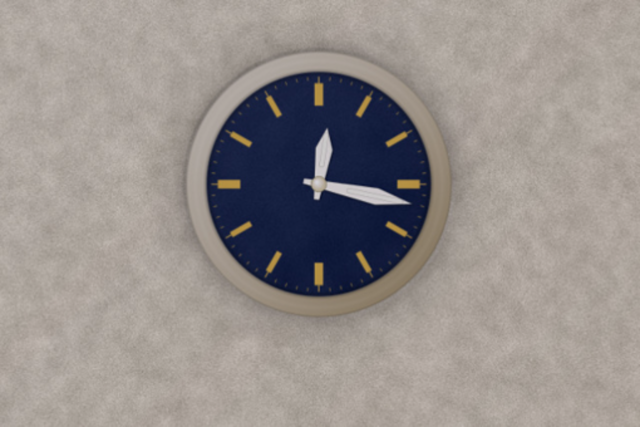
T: 12 h 17 min
